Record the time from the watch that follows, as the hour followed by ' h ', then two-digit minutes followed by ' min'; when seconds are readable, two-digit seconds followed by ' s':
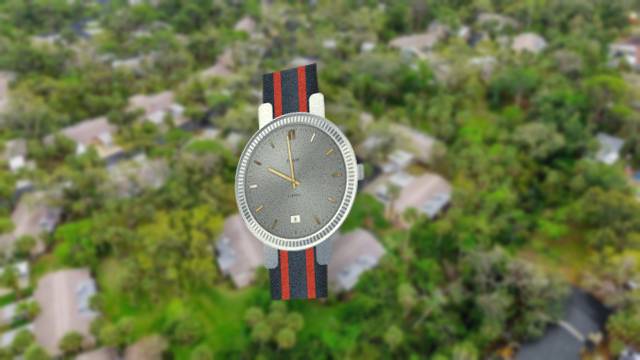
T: 9 h 59 min
